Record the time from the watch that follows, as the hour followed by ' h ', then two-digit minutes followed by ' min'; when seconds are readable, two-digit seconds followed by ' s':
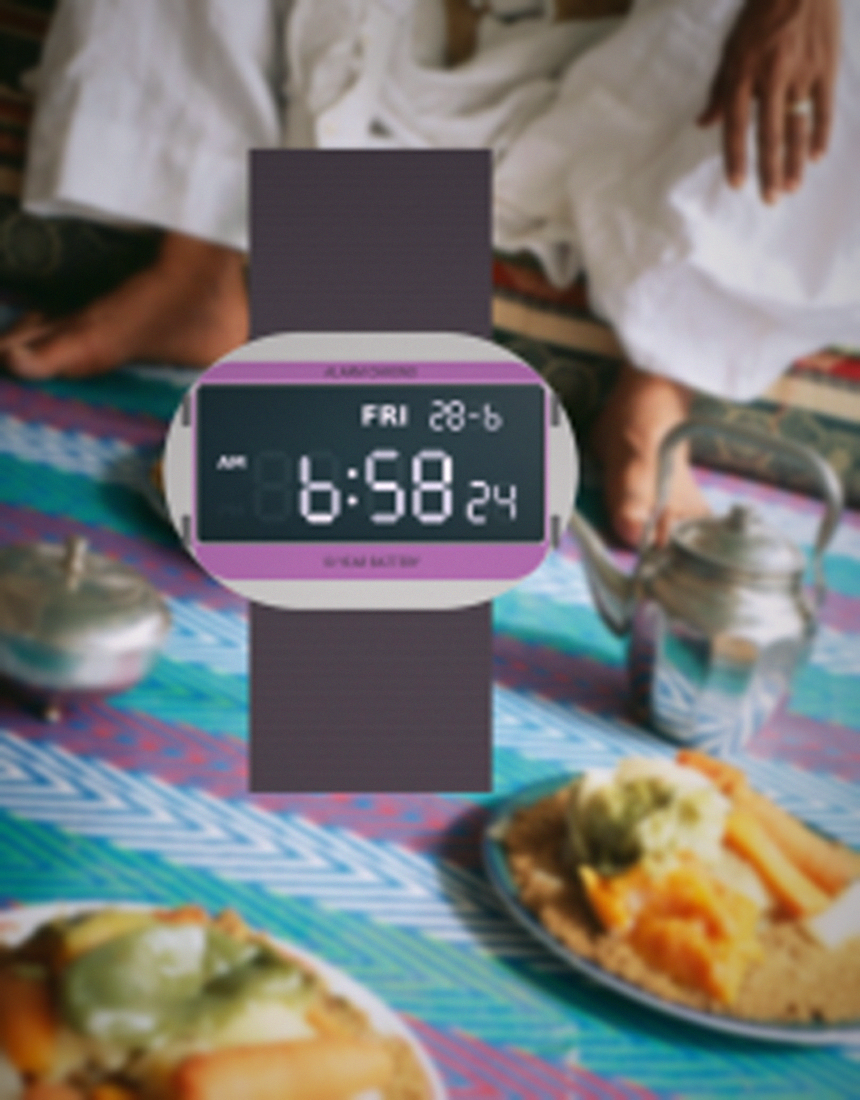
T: 6 h 58 min 24 s
